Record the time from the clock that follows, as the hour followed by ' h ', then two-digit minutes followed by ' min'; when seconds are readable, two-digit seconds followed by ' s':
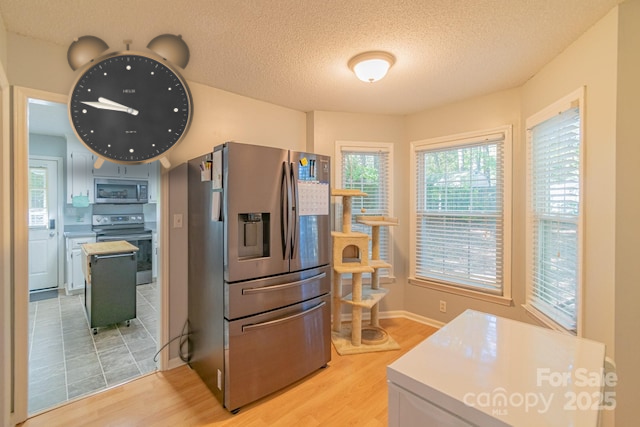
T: 9 h 47 min
